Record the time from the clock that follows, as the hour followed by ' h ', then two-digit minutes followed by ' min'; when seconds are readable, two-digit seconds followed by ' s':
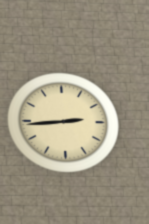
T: 2 h 44 min
